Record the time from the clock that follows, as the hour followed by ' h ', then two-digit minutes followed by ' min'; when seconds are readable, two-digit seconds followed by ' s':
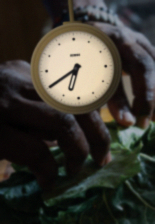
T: 6 h 40 min
